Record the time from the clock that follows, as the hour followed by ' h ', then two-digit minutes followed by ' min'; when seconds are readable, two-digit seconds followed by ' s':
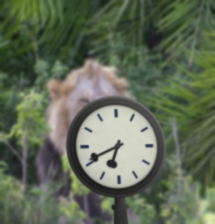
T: 6 h 41 min
